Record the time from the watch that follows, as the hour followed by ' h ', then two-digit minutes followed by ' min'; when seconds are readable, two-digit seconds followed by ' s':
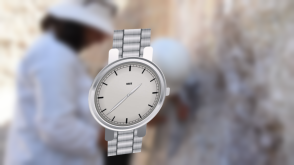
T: 1 h 38 min
